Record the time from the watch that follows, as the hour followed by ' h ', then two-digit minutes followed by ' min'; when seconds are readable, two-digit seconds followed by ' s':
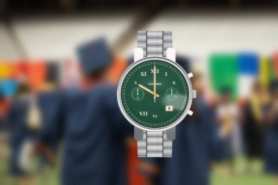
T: 10 h 00 min
